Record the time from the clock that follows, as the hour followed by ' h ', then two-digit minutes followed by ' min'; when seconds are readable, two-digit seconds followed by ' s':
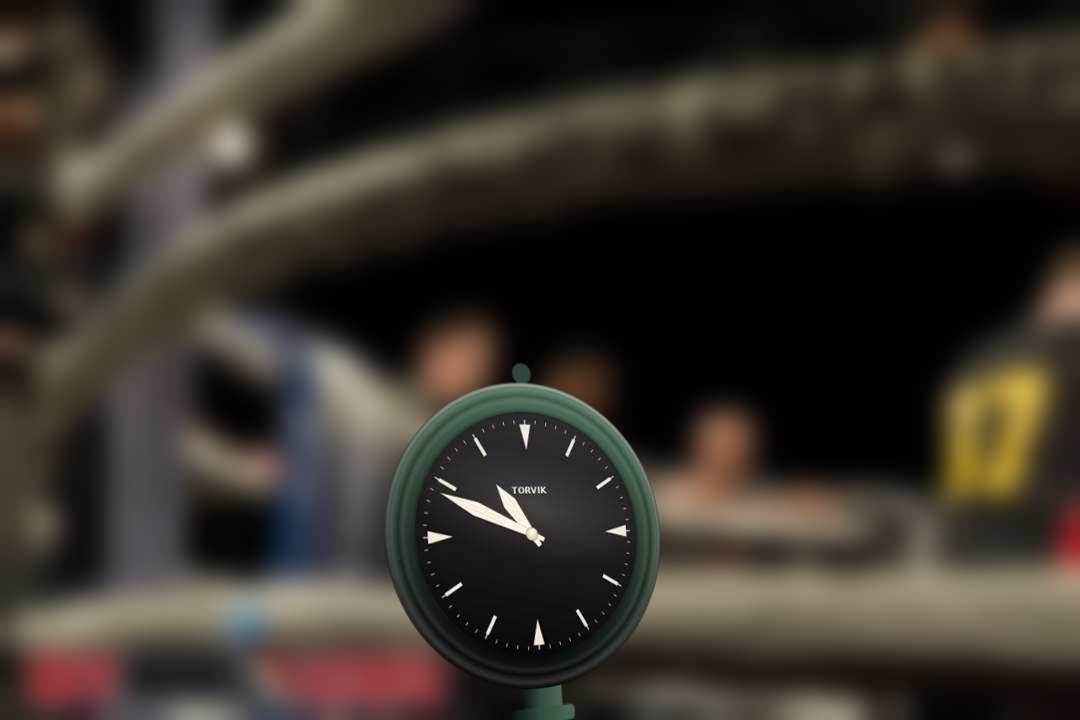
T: 10 h 49 min
